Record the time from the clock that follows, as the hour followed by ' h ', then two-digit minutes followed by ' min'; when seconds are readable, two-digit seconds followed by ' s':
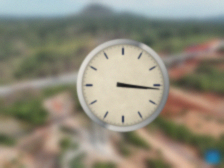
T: 3 h 16 min
